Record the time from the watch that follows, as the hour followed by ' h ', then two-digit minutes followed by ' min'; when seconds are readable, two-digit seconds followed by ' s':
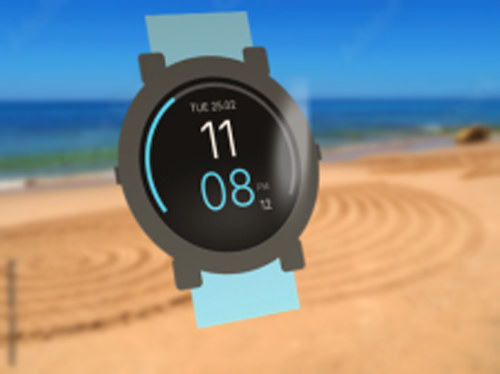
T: 11 h 08 min
